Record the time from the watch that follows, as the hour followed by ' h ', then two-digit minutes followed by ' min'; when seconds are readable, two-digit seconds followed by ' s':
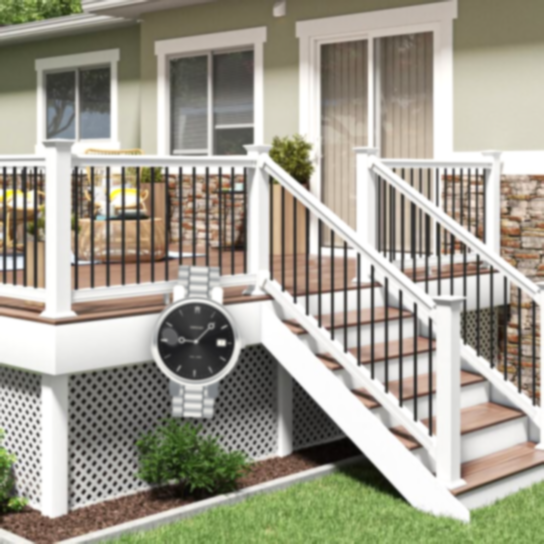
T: 9 h 07 min
